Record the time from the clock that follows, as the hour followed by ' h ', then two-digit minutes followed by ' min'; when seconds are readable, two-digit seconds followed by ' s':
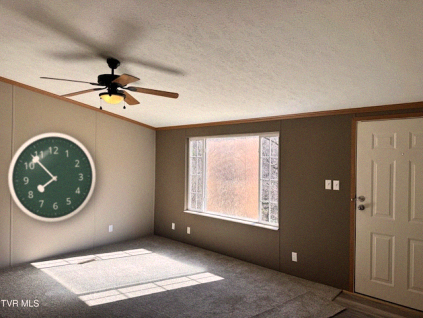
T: 7 h 53 min
